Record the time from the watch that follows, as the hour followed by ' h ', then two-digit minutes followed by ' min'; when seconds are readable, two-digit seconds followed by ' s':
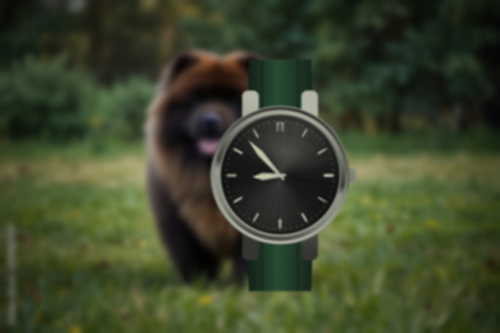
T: 8 h 53 min
